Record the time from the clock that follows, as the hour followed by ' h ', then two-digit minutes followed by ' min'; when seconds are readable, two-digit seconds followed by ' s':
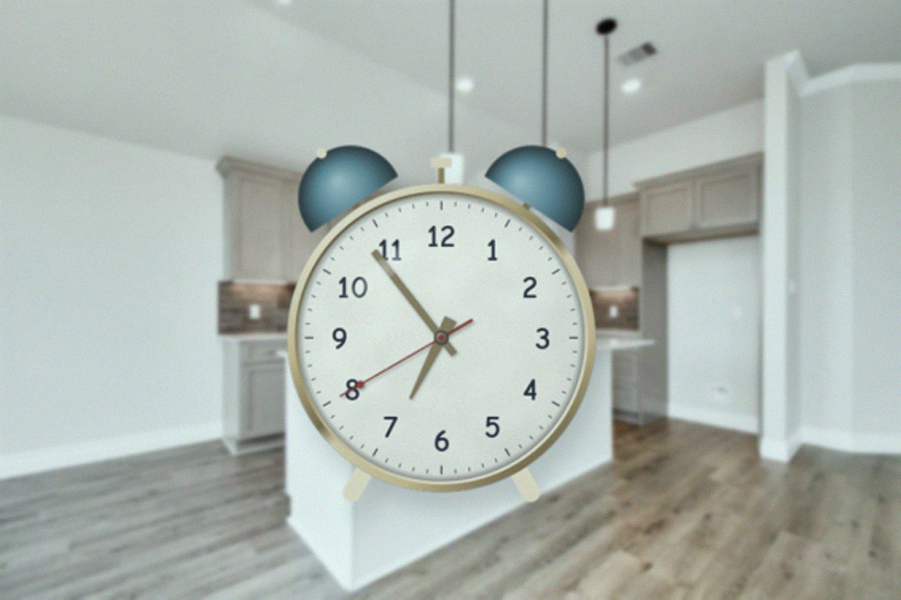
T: 6 h 53 min 40 s
